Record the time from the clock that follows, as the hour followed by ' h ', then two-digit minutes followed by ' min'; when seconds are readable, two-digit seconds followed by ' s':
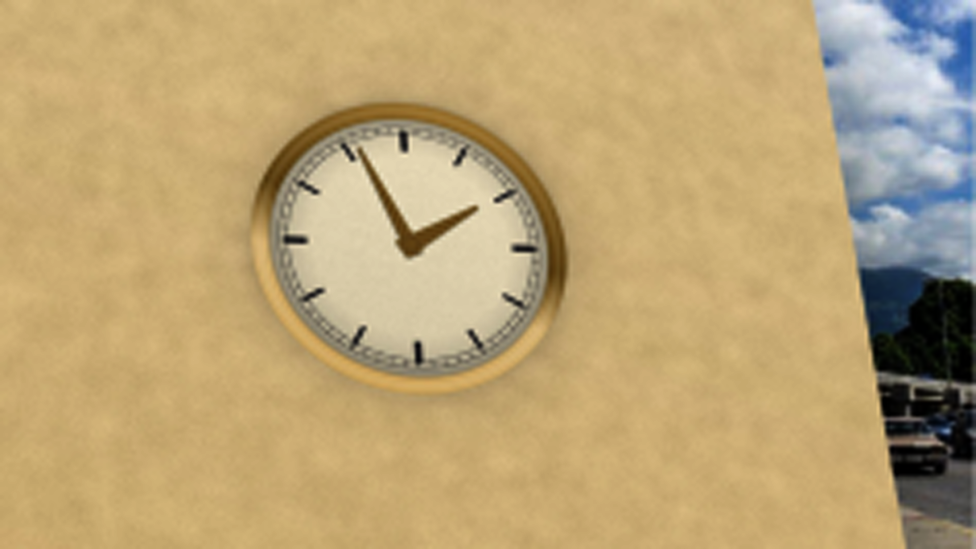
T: 1 h 56 min
